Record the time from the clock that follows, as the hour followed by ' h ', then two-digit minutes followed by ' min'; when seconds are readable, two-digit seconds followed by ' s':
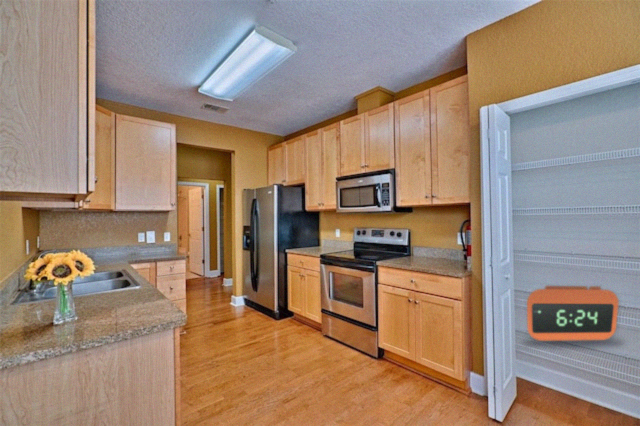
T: 6 h 24 min
